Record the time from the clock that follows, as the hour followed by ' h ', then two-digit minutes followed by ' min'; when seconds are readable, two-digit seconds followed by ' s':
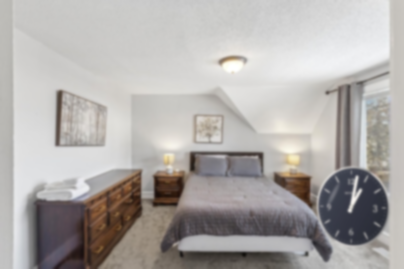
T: 1 h 02 min
